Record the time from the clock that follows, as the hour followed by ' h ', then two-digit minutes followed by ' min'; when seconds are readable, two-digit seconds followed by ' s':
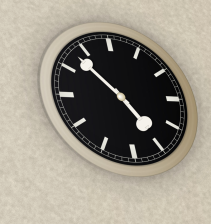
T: 4 h 53 min
